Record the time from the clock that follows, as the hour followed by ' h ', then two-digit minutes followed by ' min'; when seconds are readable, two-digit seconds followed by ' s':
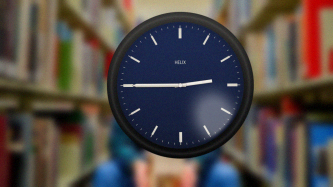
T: 2 h 45 min
